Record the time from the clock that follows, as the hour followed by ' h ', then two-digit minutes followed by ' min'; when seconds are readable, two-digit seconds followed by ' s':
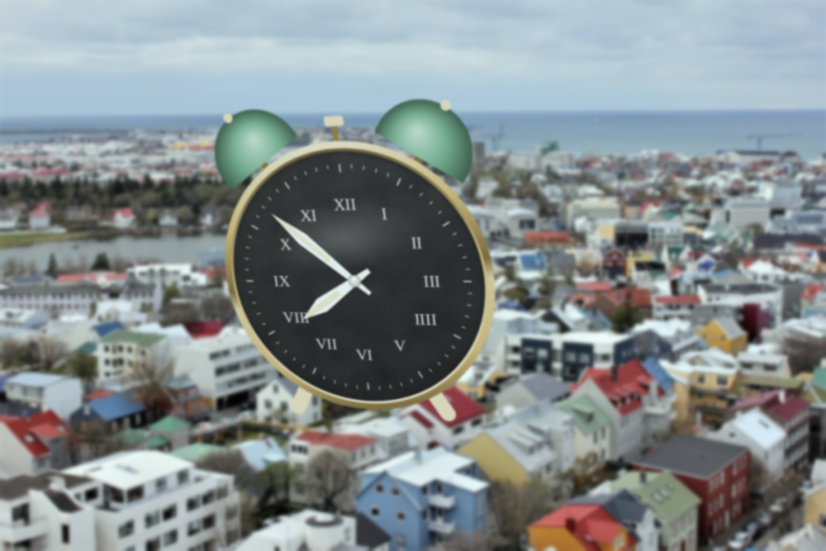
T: 7 h 52 min
